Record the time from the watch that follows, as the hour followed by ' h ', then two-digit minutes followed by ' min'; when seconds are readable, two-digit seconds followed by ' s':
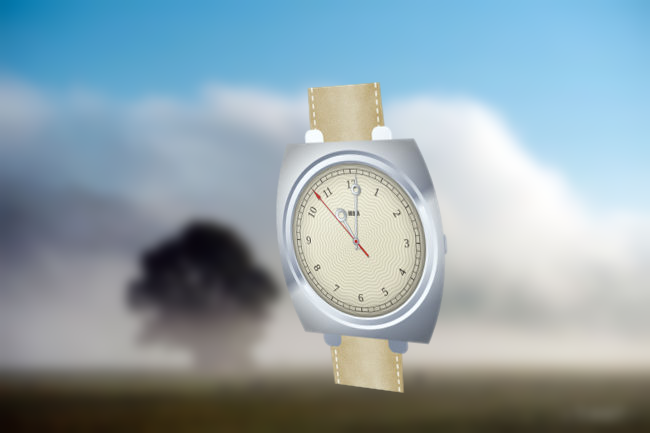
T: 11 h 00 min 53 s
